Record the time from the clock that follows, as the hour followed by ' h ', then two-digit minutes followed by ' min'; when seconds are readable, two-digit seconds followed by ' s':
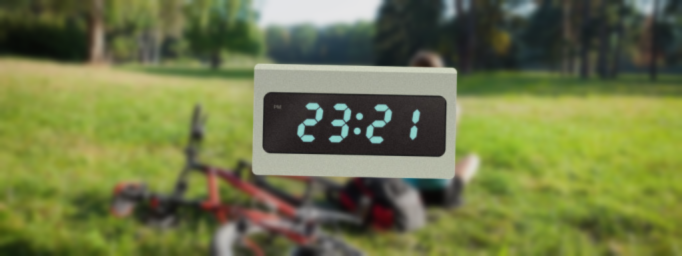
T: 23 h 21 min
